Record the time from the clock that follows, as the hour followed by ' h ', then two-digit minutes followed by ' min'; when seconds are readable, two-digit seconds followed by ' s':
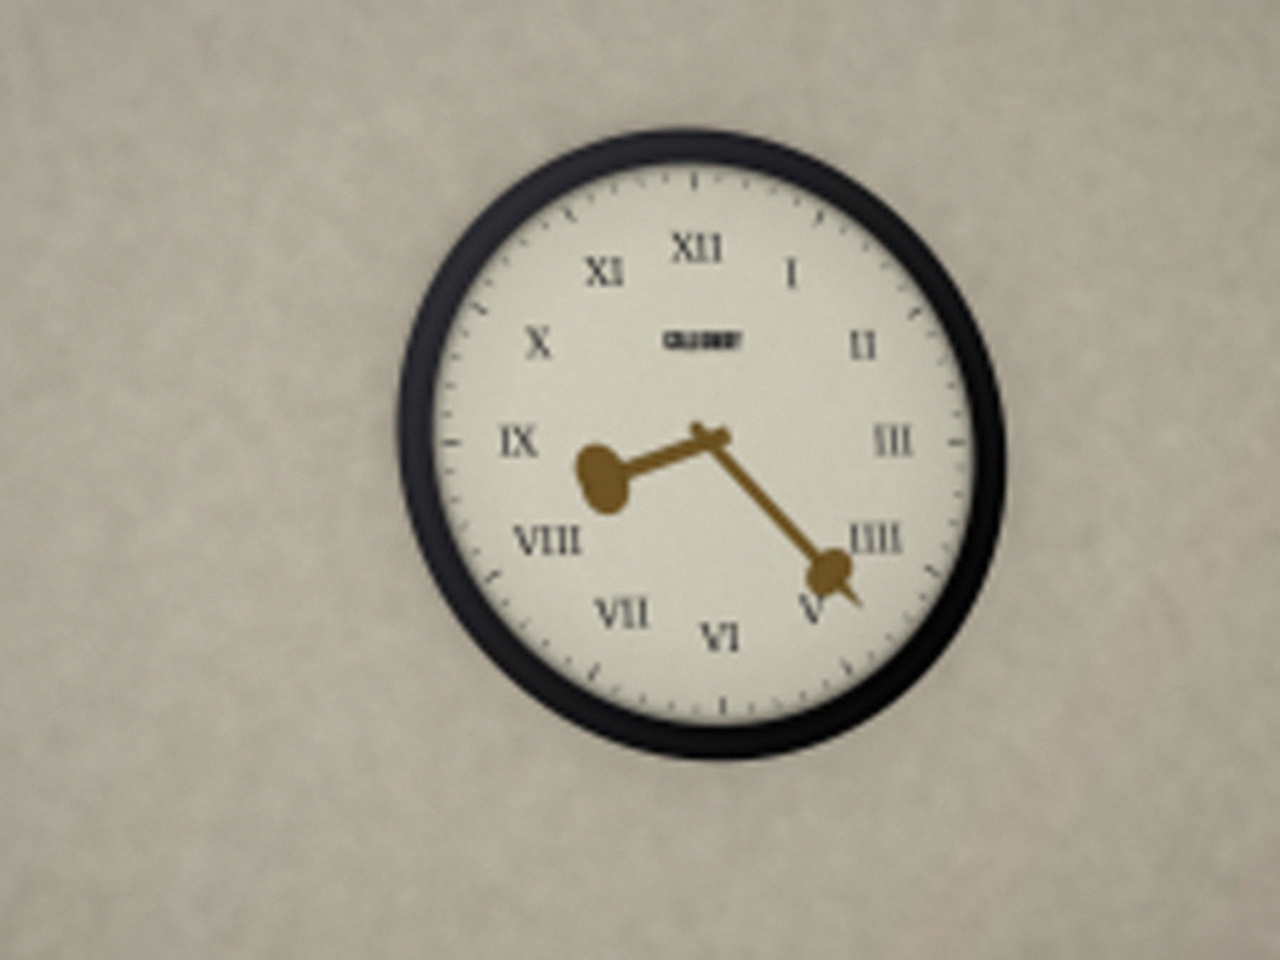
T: 8 h 23 min
